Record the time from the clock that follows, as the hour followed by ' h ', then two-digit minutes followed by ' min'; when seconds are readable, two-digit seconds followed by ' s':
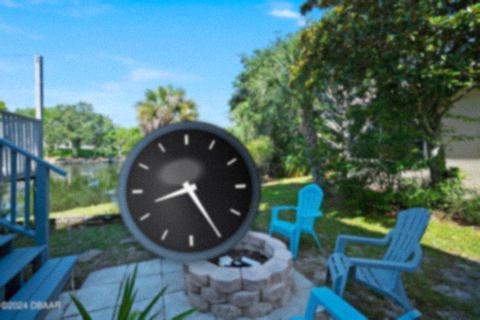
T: 8 h 25 min
